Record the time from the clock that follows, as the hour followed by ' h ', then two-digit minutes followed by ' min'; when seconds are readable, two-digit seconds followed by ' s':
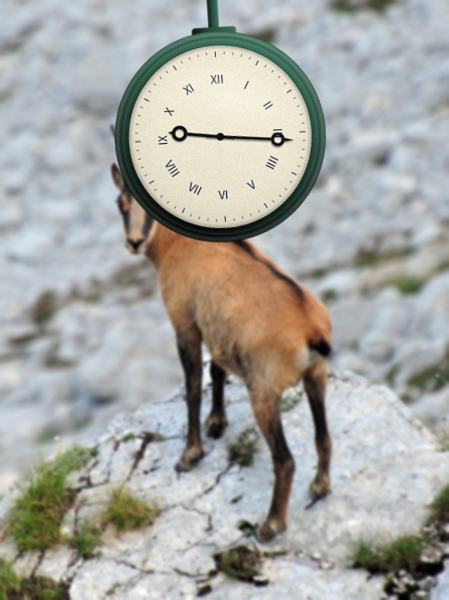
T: 9 h 16 min
